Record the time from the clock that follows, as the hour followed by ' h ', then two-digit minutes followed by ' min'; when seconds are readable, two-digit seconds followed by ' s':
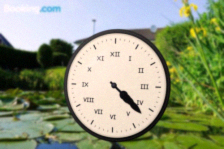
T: 4 h 22 min
